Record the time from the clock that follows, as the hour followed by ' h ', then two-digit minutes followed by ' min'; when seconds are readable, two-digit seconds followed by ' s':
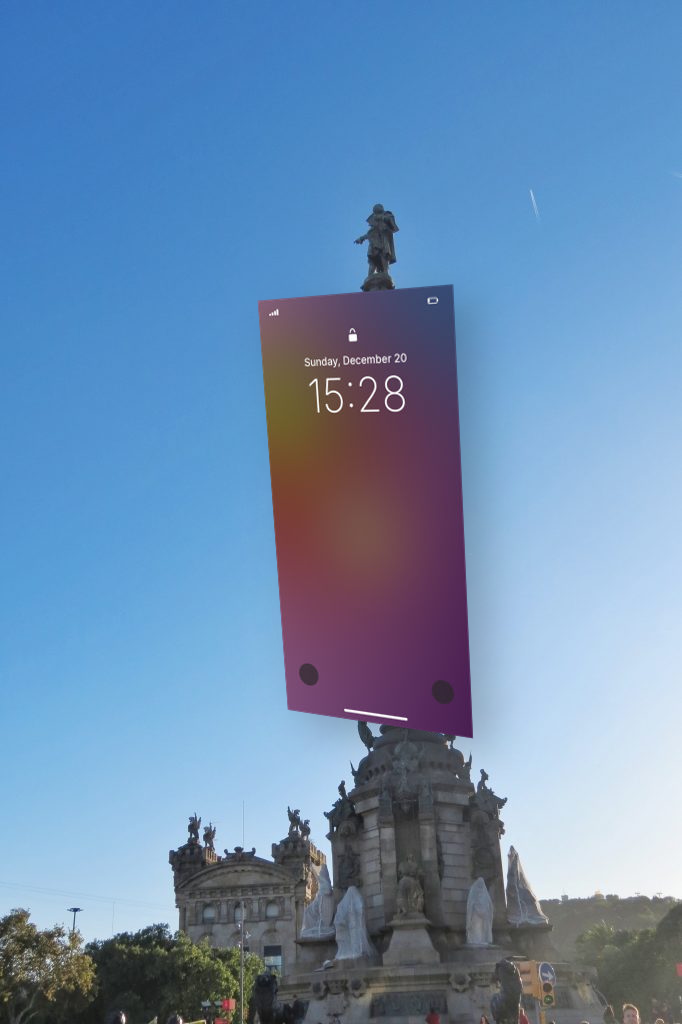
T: 15 h 28 min
